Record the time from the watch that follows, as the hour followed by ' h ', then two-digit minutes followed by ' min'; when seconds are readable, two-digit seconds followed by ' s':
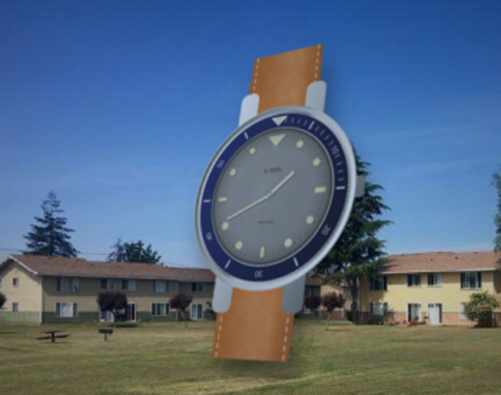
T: 1 h 41 min
